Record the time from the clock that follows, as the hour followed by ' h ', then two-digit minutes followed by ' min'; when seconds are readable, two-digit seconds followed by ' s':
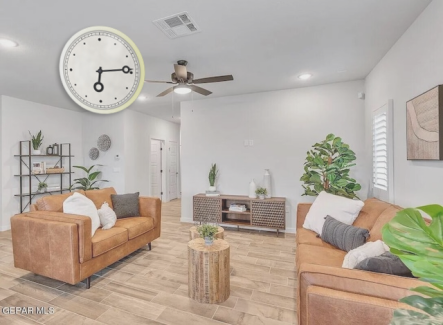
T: 6 h 14 min
